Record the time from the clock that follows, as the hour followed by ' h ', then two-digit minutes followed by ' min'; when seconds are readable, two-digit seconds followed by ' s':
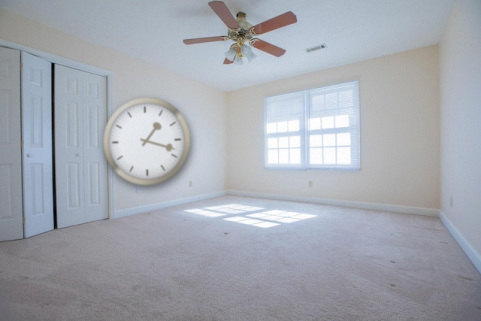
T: 1 h 18 min
